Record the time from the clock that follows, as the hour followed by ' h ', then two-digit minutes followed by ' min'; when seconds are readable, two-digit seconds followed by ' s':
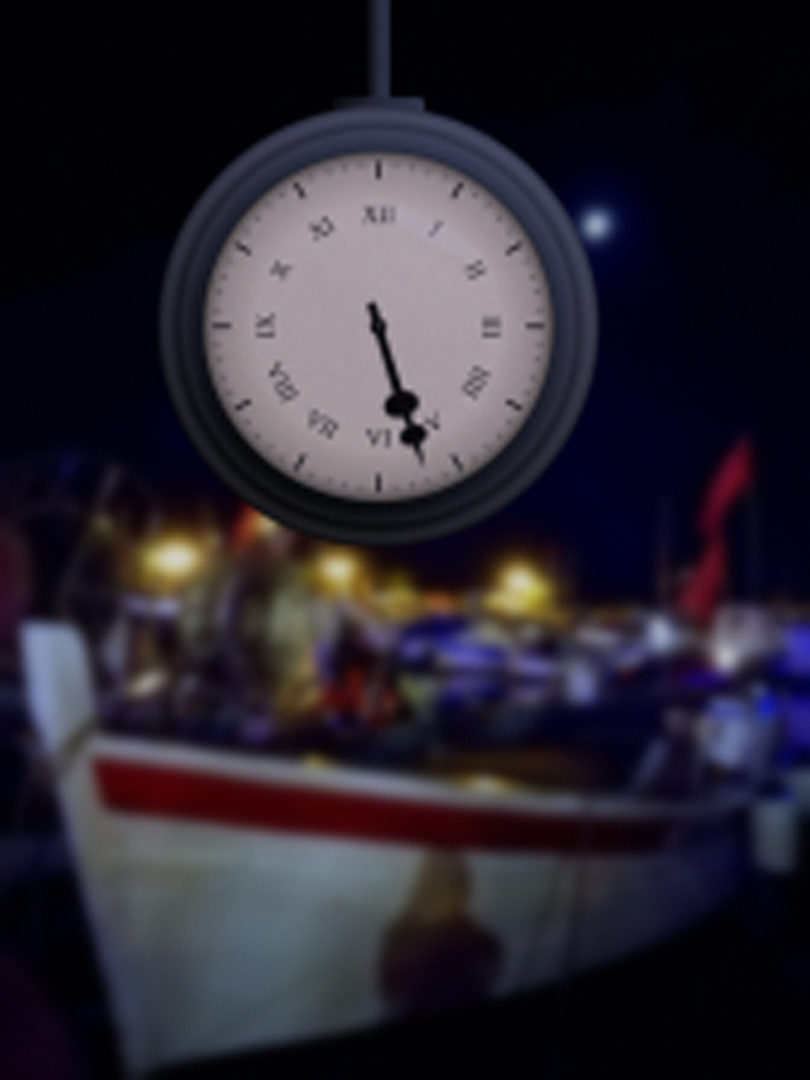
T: 5 h 27 min
